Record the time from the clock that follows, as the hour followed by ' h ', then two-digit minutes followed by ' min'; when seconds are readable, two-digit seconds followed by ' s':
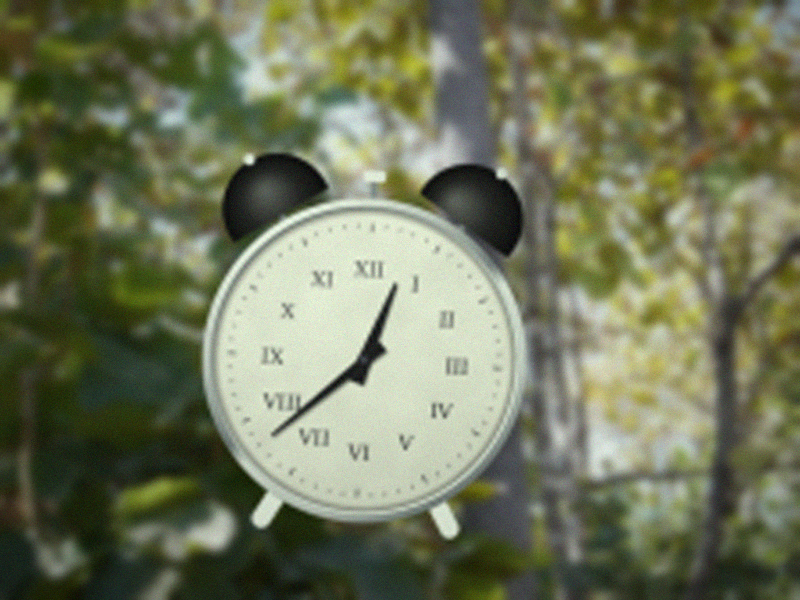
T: 12 h 38 min
